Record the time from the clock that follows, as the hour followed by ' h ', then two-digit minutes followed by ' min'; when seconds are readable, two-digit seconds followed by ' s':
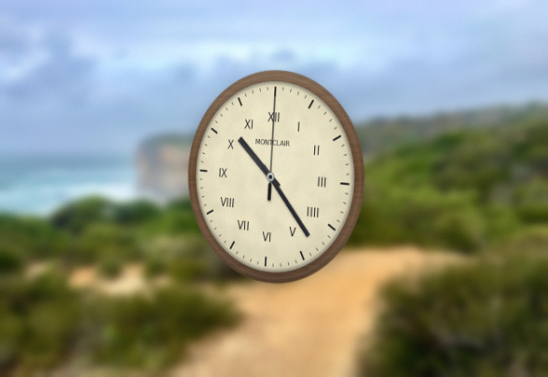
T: 10 h 23 min 00 s
